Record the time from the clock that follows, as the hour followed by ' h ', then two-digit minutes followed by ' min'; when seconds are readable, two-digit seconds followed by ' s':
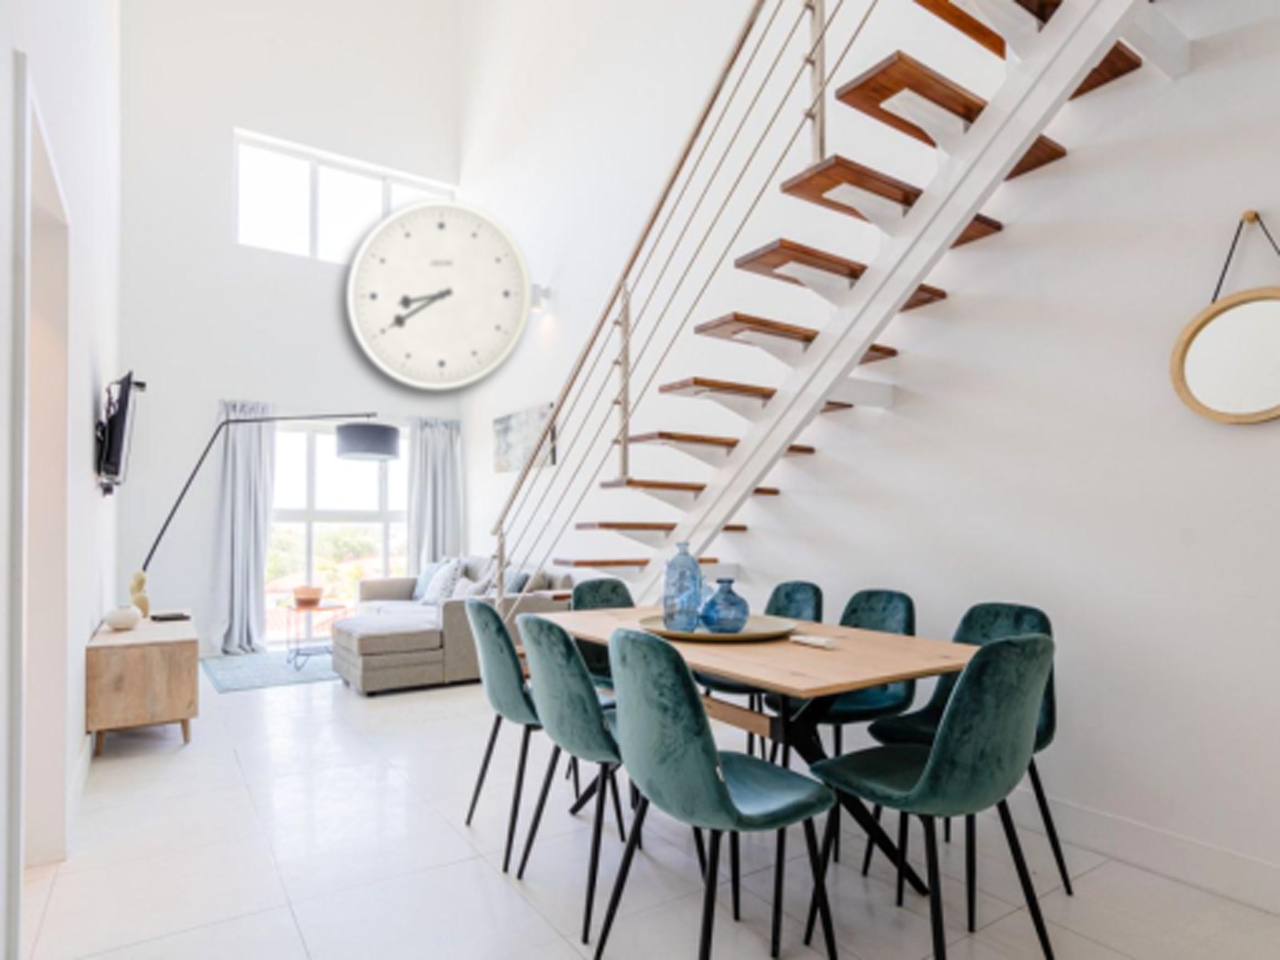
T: 8 h 40 min
